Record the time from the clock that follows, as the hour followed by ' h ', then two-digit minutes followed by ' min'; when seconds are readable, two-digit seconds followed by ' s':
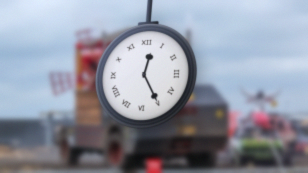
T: 12 h 25 min
